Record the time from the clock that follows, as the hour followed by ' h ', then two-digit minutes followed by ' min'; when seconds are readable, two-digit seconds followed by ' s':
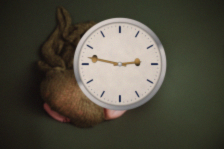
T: 2 h 47 min
